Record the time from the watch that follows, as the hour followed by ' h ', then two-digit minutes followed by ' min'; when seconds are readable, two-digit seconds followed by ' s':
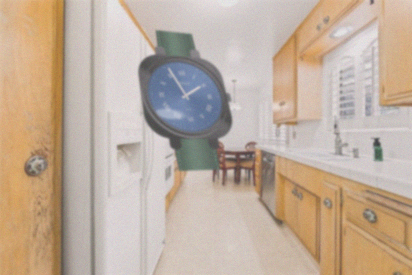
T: 1 h 56 min
